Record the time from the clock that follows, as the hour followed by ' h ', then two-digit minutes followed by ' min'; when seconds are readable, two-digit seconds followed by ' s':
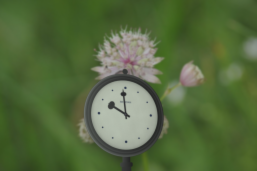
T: 9 h 59 min
